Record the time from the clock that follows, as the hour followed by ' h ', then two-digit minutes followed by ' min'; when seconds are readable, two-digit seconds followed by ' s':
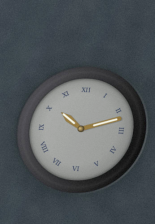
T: 10 h 12 min
